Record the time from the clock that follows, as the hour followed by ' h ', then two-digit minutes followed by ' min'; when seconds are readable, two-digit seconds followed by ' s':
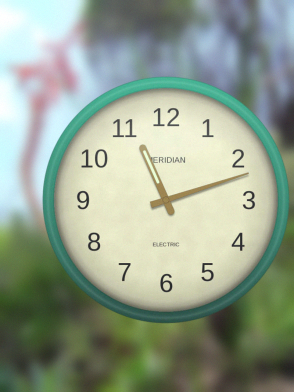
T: 11 h 12 min
